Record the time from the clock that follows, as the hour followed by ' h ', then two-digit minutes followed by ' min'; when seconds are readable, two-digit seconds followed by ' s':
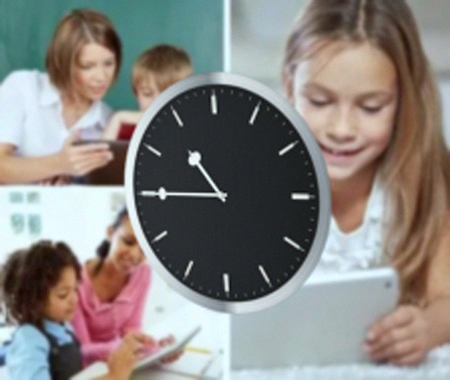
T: 10 h 45 min
